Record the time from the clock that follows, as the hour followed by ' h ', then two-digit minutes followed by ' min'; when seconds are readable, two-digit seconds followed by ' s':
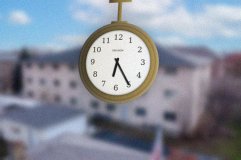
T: 6 h 25 min
